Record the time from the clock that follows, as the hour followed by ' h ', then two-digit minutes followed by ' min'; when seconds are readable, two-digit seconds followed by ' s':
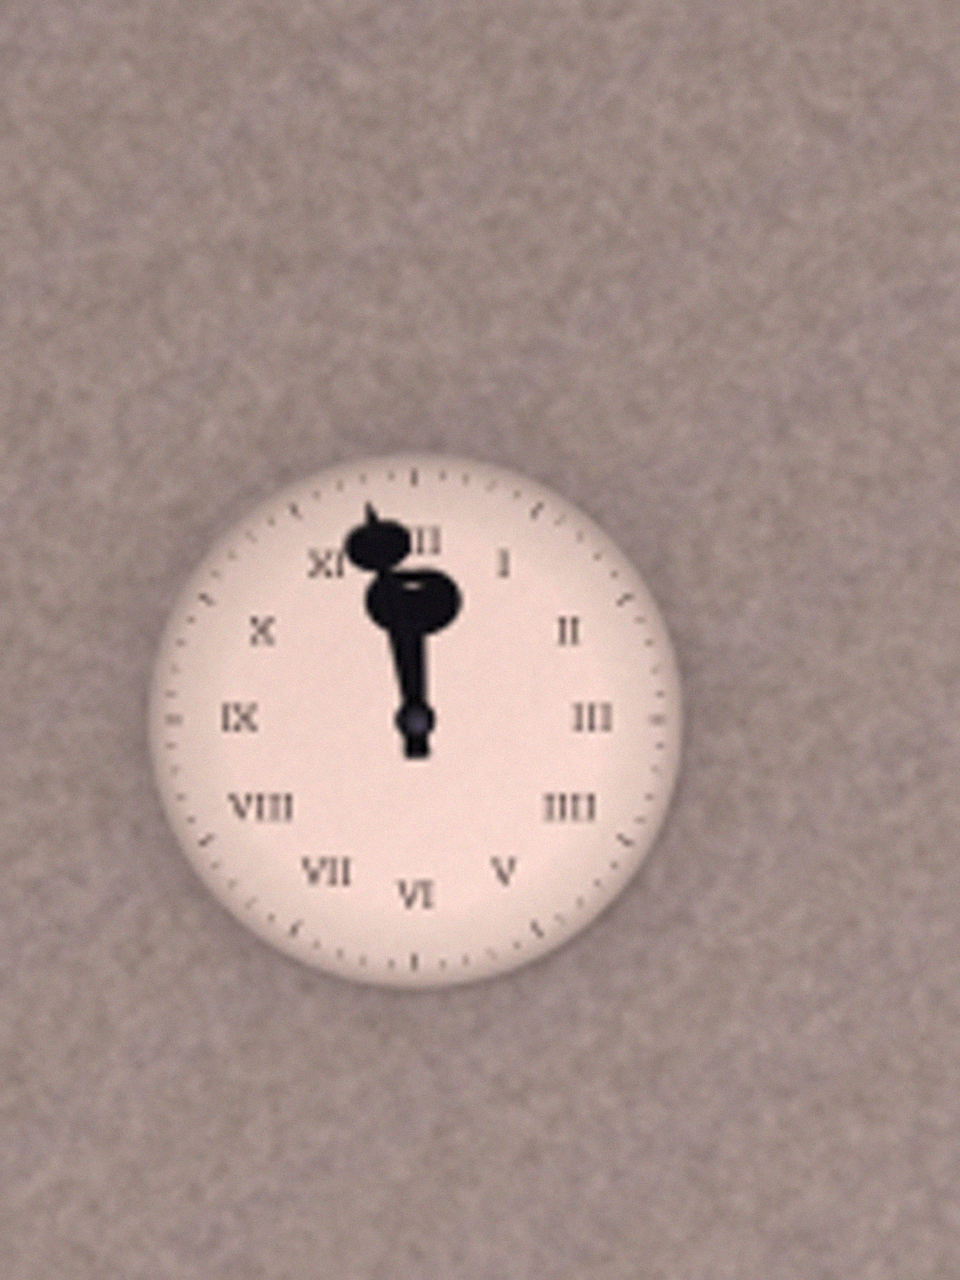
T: 11 h 58 min
